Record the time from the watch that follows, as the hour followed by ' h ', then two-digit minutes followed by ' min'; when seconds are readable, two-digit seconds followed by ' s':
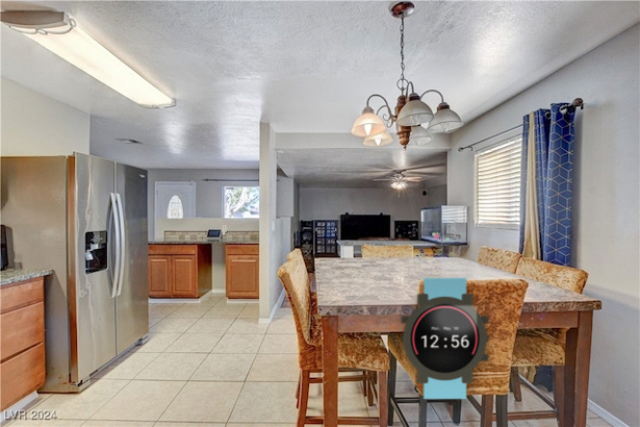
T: 12 h 56 min
